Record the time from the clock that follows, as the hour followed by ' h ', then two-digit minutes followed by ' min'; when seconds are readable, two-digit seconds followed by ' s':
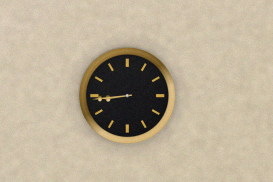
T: 8 h 44 min
